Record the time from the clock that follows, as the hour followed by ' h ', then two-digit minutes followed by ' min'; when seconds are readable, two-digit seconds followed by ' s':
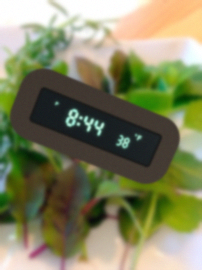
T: 8 h 44 min
